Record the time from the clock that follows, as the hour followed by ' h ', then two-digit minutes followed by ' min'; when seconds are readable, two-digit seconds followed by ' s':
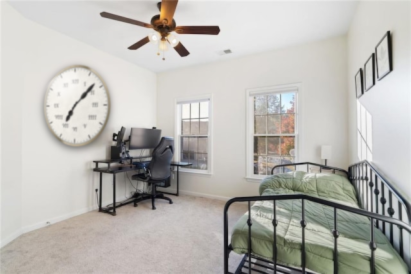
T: 7 h 08 min
